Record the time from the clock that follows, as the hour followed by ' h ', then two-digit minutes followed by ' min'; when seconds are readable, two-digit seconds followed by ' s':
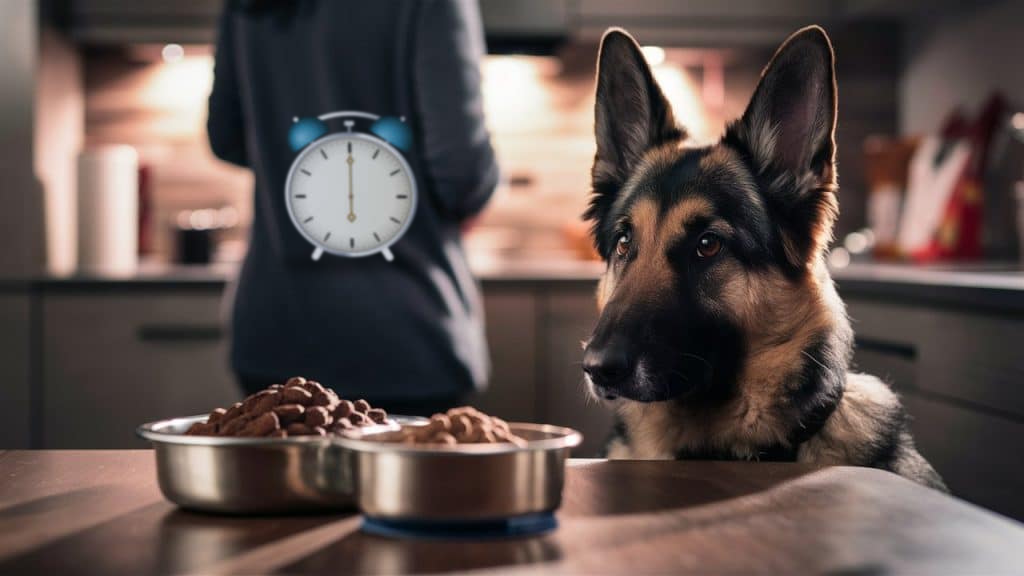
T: 6 h 00 min
